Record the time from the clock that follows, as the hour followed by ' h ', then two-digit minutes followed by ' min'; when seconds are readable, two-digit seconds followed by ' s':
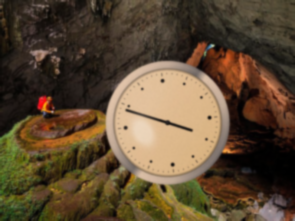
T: 3 h 49 min
